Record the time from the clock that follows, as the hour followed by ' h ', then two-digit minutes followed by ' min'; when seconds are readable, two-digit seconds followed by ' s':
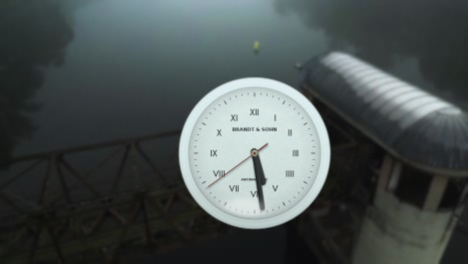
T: 5 h 28 min 39 s
